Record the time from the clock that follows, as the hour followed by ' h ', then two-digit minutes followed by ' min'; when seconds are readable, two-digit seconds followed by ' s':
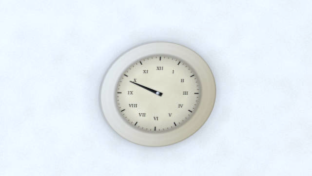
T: 9 h 49 min
